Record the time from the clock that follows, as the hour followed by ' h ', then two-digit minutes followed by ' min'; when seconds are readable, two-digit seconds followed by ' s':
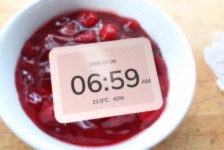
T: 6 h 59 min
